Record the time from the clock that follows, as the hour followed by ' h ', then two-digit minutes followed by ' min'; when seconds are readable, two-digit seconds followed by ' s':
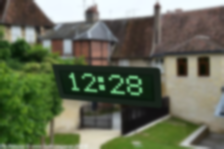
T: 12 h 28 min
